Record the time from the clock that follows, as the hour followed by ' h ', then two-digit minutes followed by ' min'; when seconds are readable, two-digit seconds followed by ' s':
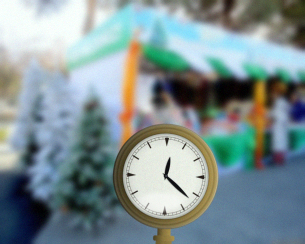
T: 12 h 22 min
